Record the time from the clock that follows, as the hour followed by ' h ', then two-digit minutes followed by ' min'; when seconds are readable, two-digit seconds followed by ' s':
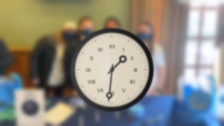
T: 1 h 31 min
